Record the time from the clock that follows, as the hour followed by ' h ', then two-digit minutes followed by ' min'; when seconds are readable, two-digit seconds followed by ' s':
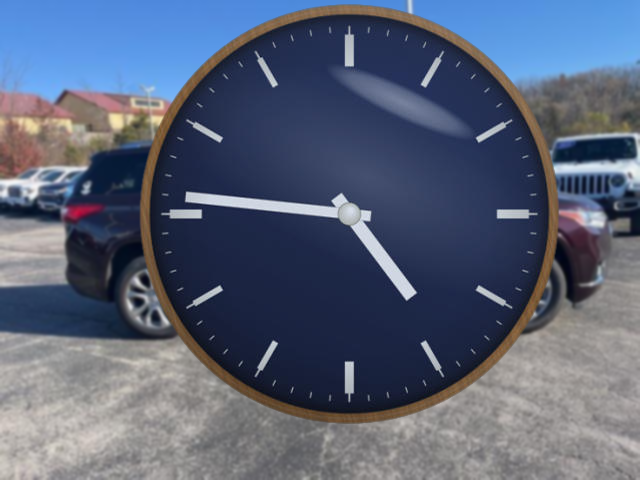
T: 4 h 46 min
